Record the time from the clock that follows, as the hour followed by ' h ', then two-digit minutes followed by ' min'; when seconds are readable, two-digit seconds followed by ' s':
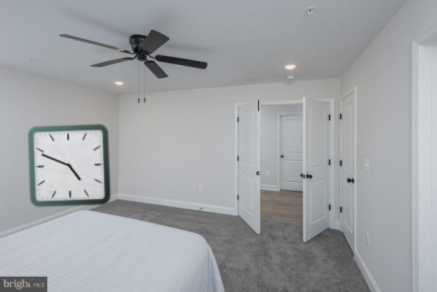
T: 4 h 49 min
